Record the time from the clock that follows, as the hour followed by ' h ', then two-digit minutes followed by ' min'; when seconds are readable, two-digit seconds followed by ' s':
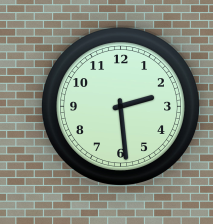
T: 2 h 29 min
